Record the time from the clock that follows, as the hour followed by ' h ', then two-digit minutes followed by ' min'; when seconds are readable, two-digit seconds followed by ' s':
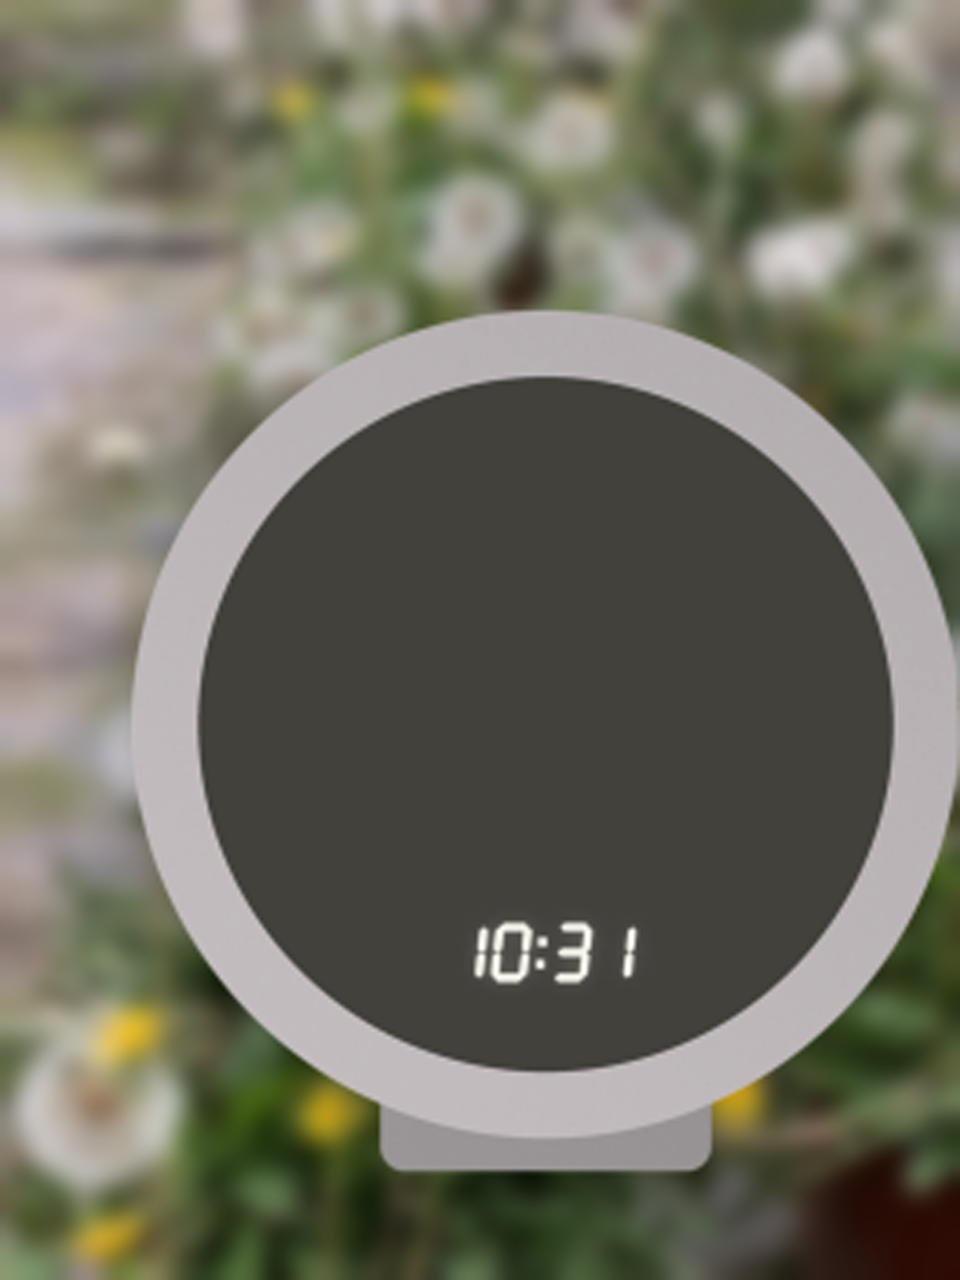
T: 10 h 31 min
